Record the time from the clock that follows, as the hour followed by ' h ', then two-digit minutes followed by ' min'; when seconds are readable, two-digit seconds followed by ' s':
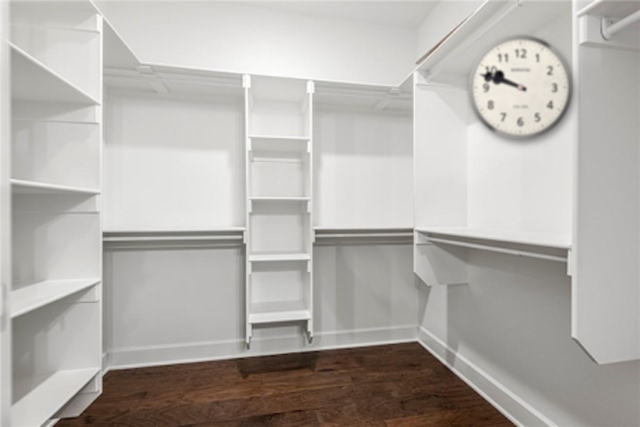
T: 9 h 48 min
